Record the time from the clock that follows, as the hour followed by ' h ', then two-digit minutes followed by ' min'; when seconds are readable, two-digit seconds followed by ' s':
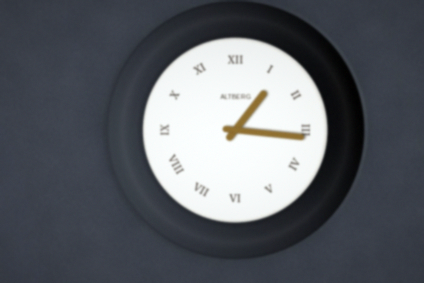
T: 1 h 16 min
